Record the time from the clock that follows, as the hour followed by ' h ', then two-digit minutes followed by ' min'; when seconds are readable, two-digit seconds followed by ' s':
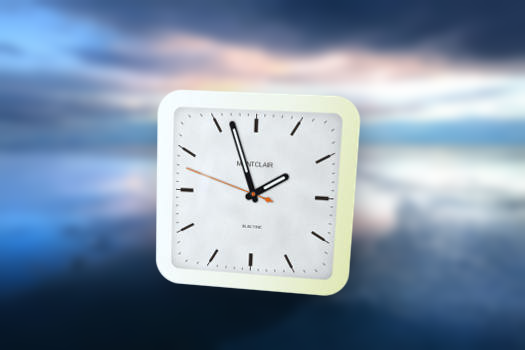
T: 1 h 56 min 48 s
